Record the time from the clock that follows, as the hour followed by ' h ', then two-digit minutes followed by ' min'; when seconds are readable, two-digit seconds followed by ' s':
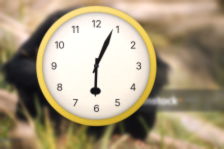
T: 6 h 04 min
